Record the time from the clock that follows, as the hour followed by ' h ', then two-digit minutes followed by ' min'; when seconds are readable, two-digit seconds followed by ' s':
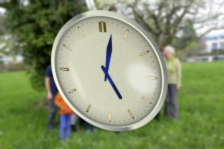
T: 5 h 02 min
